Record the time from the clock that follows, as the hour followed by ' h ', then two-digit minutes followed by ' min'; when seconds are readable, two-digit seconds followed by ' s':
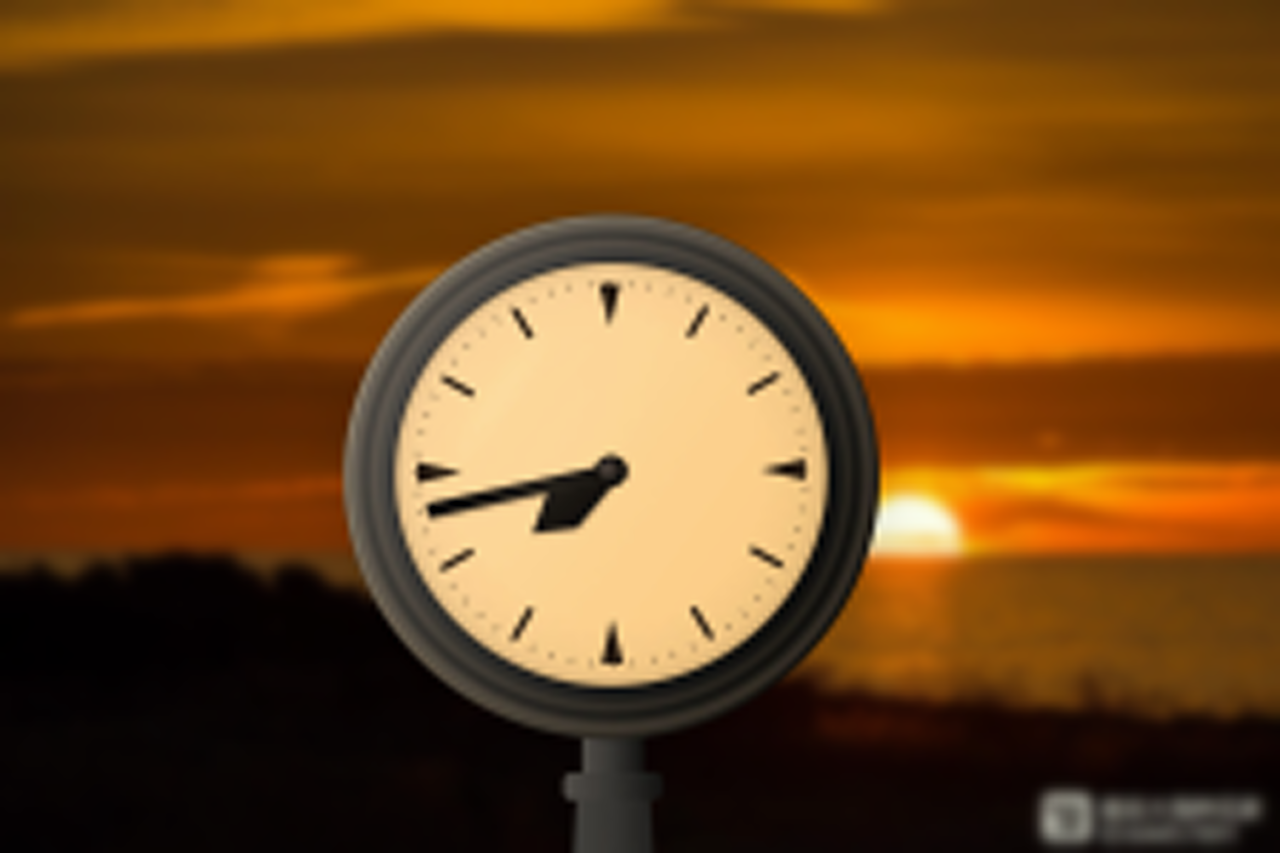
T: 7 h 43 min
